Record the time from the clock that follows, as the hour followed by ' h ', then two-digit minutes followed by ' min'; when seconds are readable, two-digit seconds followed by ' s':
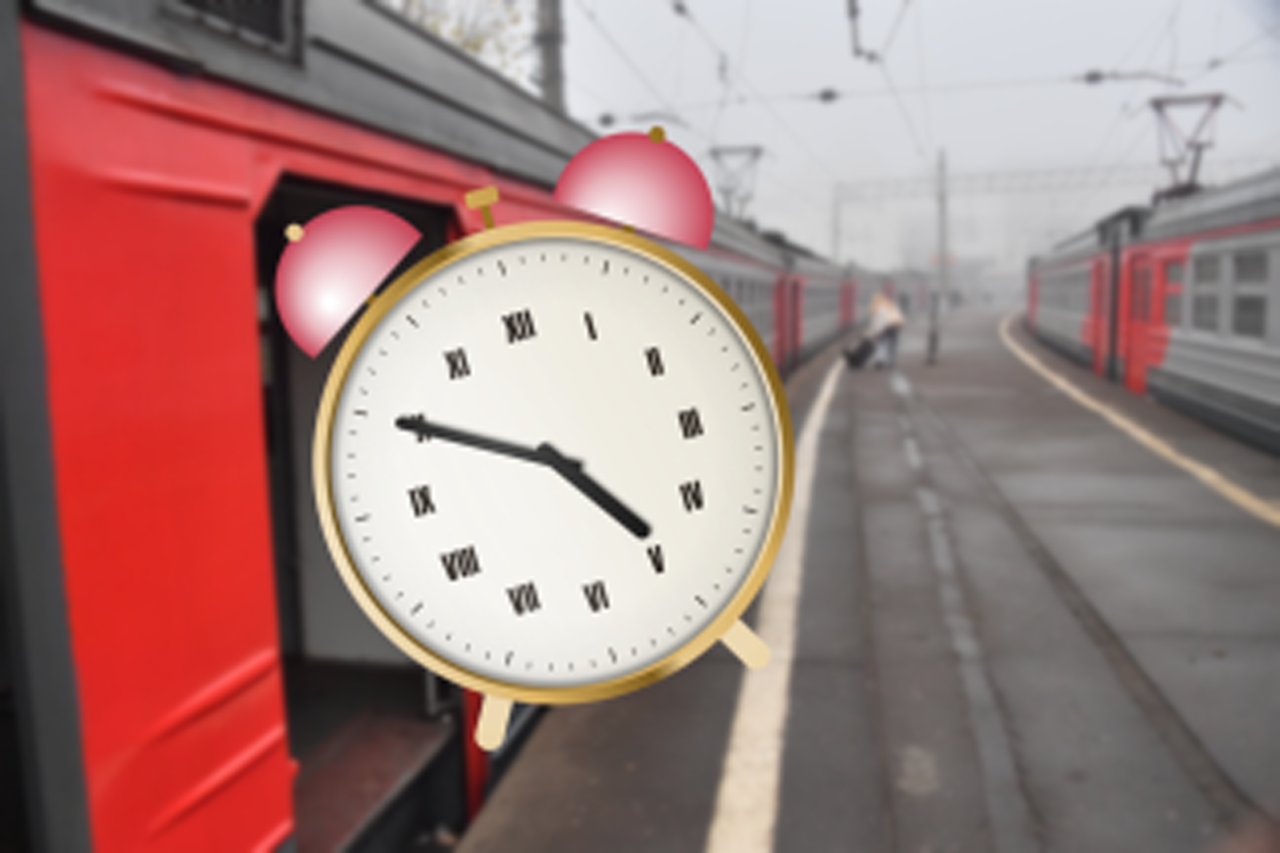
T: 4 h 50 min
